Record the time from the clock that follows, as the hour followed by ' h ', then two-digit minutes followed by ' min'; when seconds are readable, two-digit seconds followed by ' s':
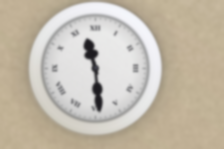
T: 11 h 29 min
